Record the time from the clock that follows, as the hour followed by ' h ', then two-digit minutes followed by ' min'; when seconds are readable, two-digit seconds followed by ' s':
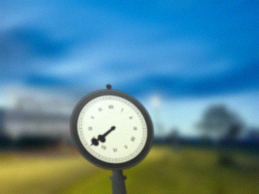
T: 7 h 39 min
